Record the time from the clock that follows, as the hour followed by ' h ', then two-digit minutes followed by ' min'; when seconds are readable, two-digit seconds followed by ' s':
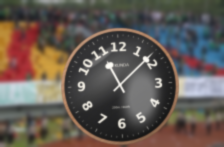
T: 11 h 08 min
